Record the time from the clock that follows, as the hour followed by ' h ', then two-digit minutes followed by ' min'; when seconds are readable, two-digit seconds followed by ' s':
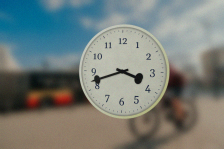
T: 3 h 42 min
